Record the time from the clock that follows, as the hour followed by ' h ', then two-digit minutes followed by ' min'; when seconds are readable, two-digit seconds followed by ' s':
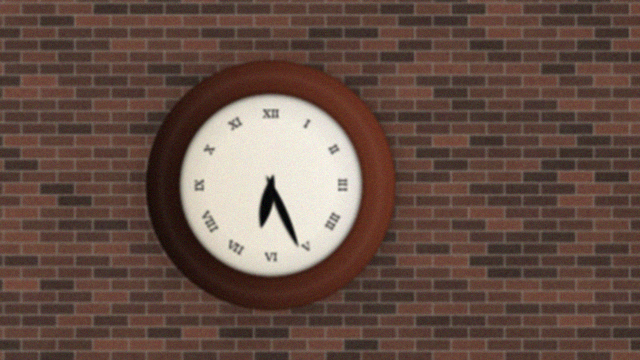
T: 6 h 26 min
